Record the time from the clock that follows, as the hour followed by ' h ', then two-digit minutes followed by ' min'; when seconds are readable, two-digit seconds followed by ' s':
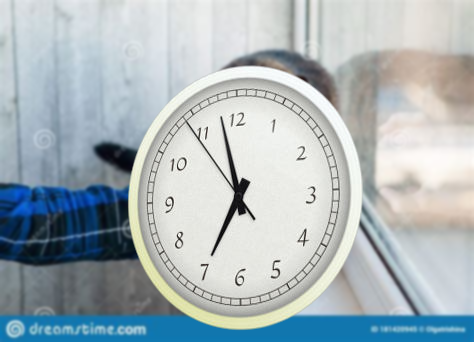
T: 6 h 57 min 54 s
